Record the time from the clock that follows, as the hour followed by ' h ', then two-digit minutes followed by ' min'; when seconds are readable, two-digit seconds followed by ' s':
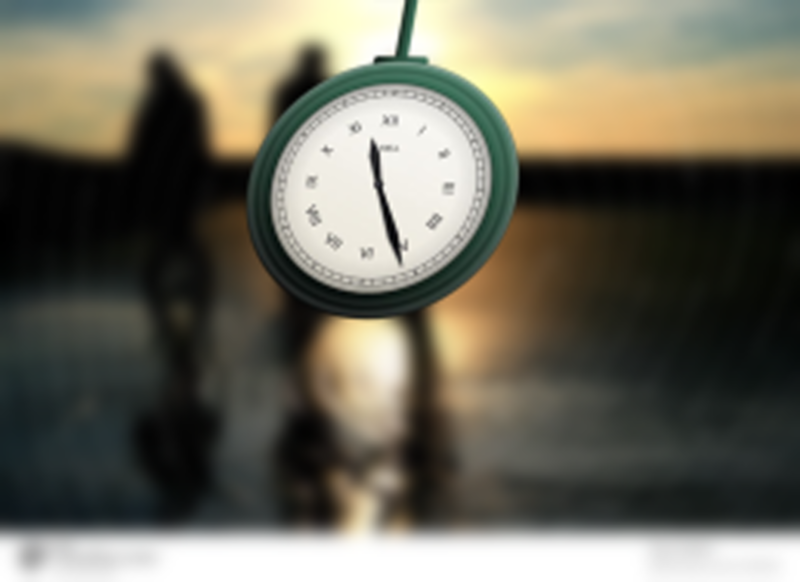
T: 11 h 26 min
